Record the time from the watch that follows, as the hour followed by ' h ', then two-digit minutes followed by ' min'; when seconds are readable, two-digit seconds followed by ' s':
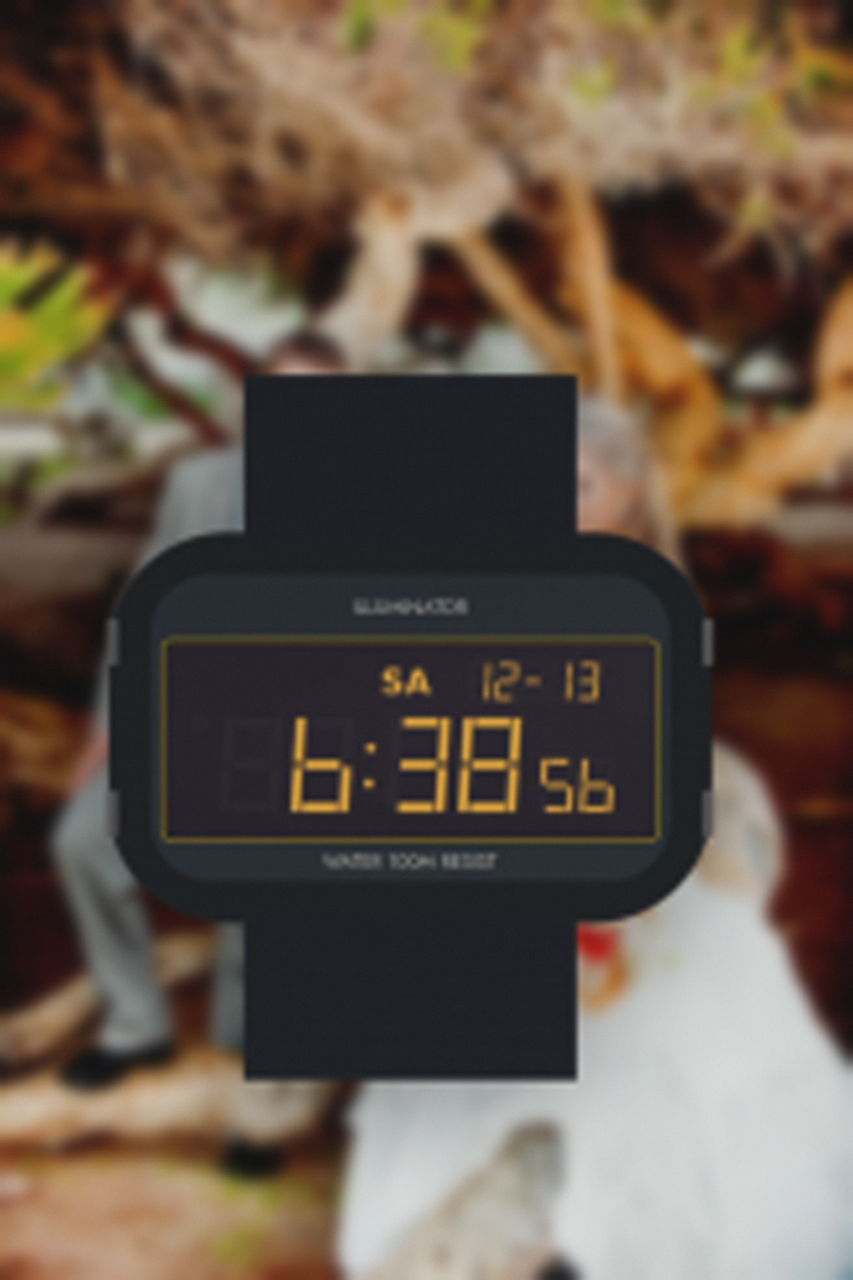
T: 6 h 38 min 56 s
